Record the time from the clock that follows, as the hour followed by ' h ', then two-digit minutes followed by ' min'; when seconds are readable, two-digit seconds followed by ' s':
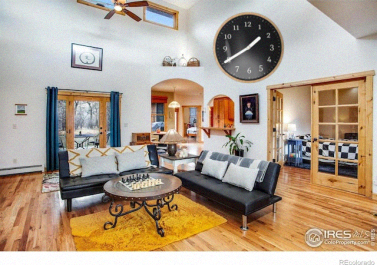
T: 1 h 40 min
